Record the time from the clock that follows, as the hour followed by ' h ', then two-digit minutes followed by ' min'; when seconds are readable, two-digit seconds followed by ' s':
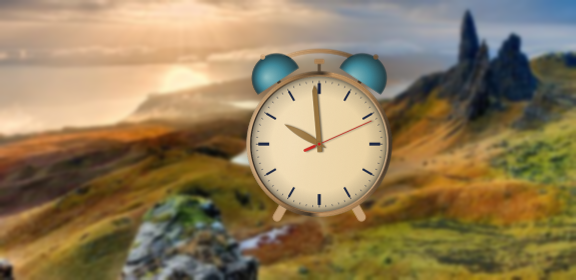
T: 9 h 59 min 11 s
